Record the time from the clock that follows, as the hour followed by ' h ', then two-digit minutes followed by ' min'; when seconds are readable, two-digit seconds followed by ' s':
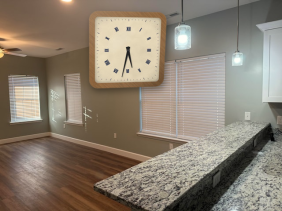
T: 5 h 32 min
